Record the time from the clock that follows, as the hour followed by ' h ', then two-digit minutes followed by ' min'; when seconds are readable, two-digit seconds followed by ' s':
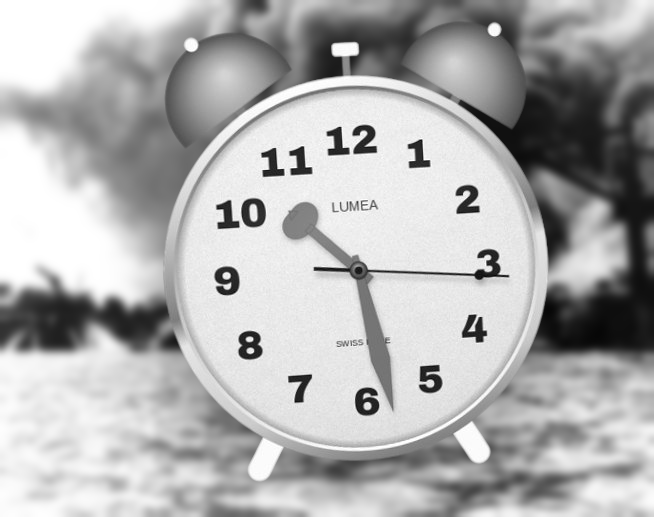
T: 10 h 28 min 16 s
